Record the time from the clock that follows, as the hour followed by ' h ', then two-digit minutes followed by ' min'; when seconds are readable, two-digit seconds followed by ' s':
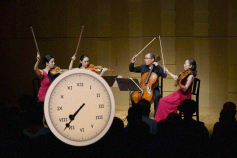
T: 7 h 37 min
